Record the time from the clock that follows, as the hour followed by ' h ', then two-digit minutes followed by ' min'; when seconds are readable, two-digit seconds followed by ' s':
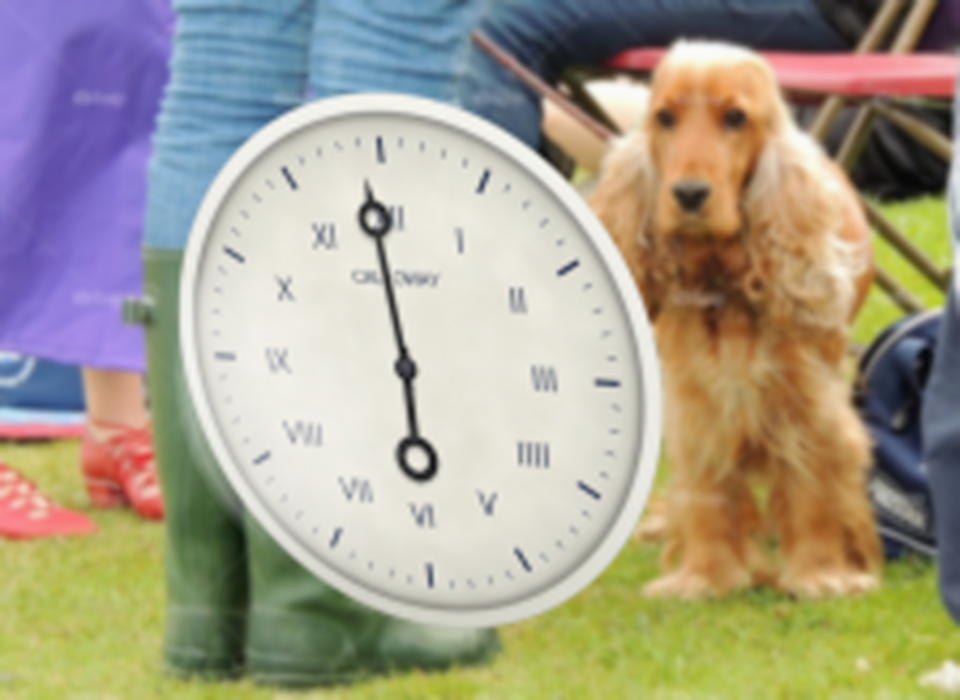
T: 5 h 59 min
